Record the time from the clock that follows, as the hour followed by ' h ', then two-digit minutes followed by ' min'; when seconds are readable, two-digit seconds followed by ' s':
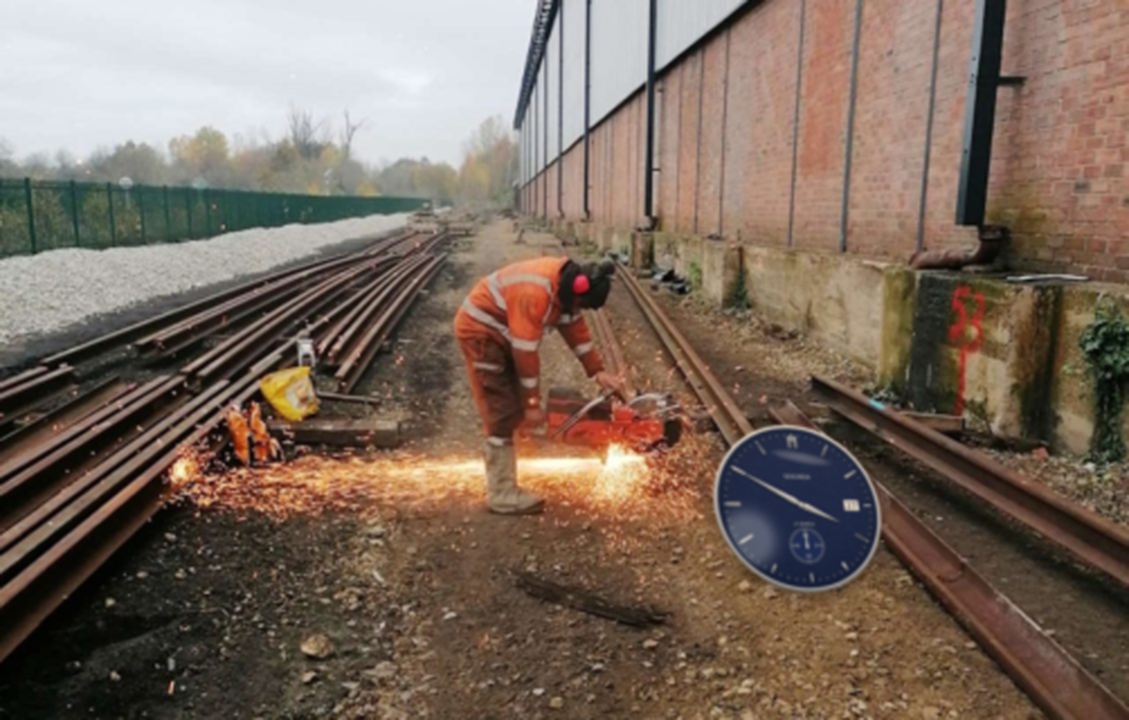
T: 3 h 50 min
